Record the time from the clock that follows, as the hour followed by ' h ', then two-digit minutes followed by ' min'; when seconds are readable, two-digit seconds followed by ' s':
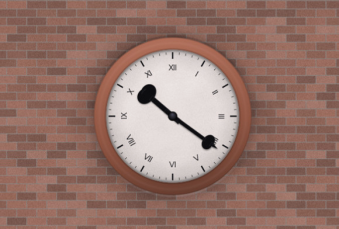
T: 10 h 21 min
